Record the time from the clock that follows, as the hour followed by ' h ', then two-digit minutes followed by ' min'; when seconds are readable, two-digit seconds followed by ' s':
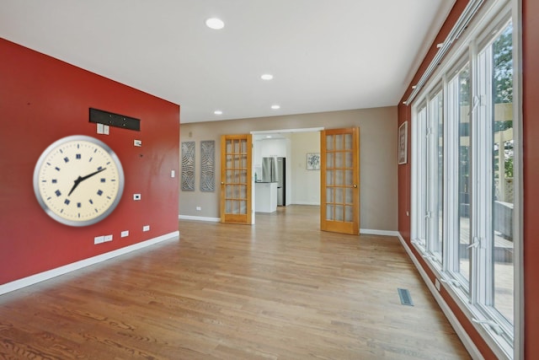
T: 7 h 11 min
